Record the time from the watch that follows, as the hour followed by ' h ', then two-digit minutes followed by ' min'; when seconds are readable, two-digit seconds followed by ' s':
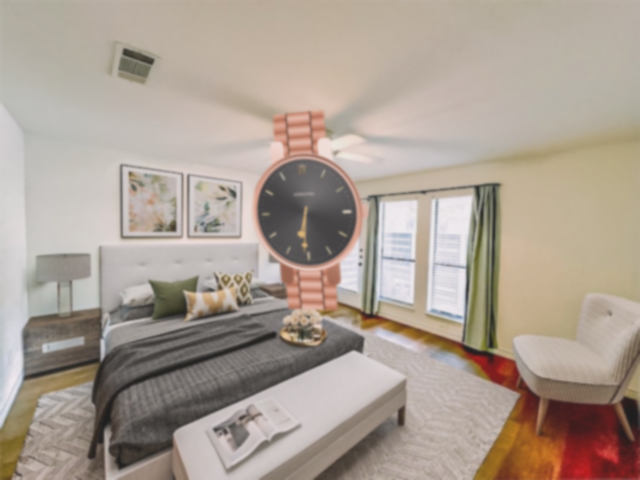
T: 6 h 31 min
